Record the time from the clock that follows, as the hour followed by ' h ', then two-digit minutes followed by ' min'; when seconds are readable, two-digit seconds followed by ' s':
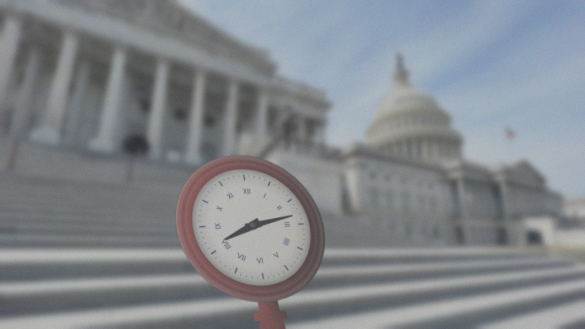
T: 8 h 13 min
